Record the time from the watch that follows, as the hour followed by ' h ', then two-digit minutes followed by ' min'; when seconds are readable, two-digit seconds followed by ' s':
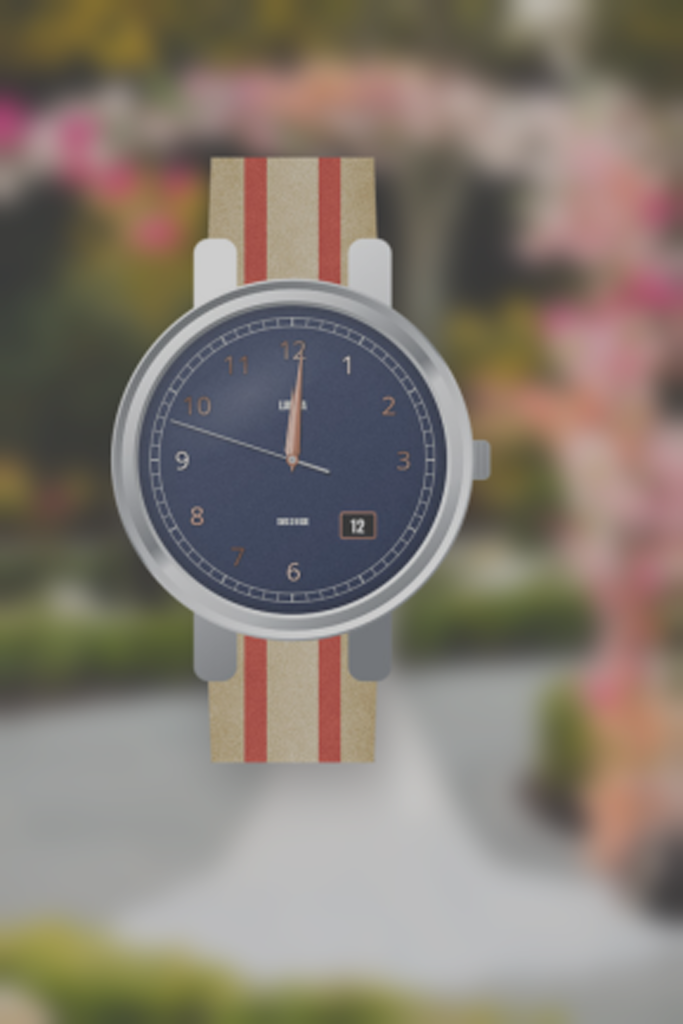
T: 12 h 00 min 48 s
